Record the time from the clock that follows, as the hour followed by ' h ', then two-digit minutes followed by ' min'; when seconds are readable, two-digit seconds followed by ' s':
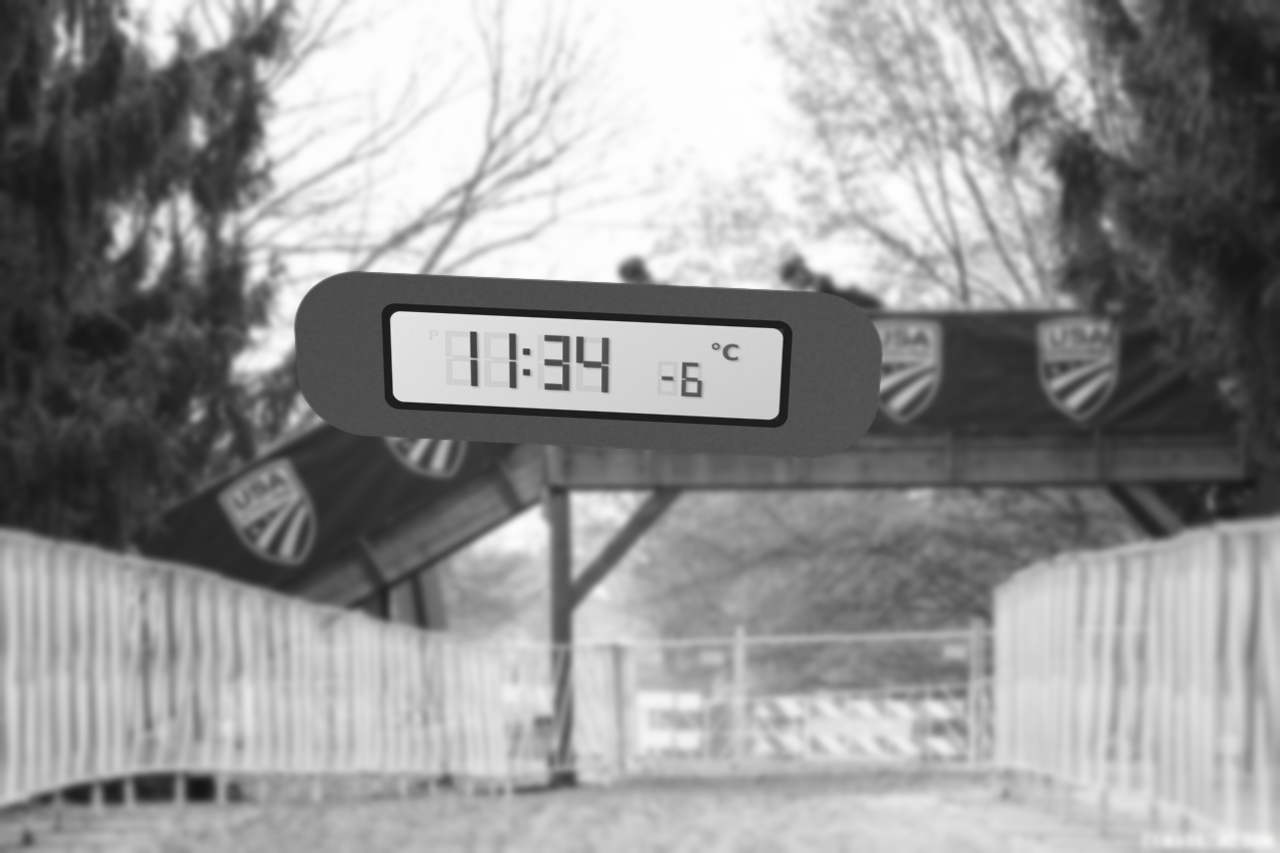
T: 11 h 34 min
